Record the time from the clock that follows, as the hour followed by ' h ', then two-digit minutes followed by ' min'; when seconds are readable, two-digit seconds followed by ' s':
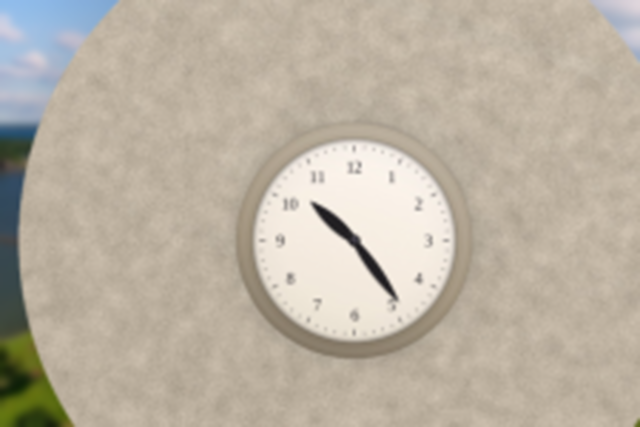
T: 10 h 24 min
